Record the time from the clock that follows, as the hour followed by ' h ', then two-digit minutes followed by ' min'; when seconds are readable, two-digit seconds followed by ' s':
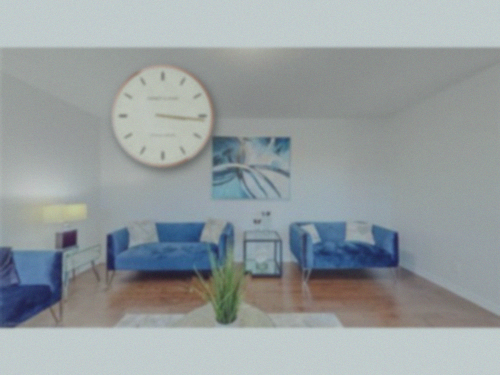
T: 3 h 16 min
